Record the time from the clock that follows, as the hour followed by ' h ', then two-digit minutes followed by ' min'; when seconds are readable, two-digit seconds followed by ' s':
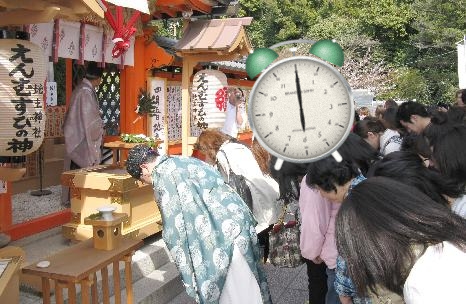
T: 6 h 00 min
